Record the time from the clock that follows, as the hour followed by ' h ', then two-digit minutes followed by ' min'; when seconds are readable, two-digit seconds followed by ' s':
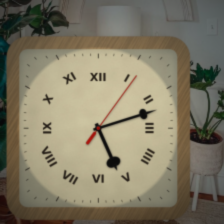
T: 5 h 12 min 06 s
